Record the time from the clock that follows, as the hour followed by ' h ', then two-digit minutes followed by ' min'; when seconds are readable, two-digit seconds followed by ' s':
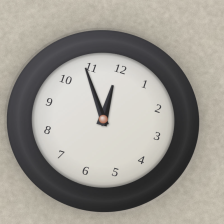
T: 11 h 54 min
